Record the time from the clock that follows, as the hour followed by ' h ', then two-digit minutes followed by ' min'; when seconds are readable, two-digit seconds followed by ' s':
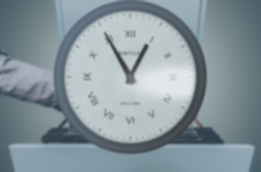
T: 12 h 55 min
